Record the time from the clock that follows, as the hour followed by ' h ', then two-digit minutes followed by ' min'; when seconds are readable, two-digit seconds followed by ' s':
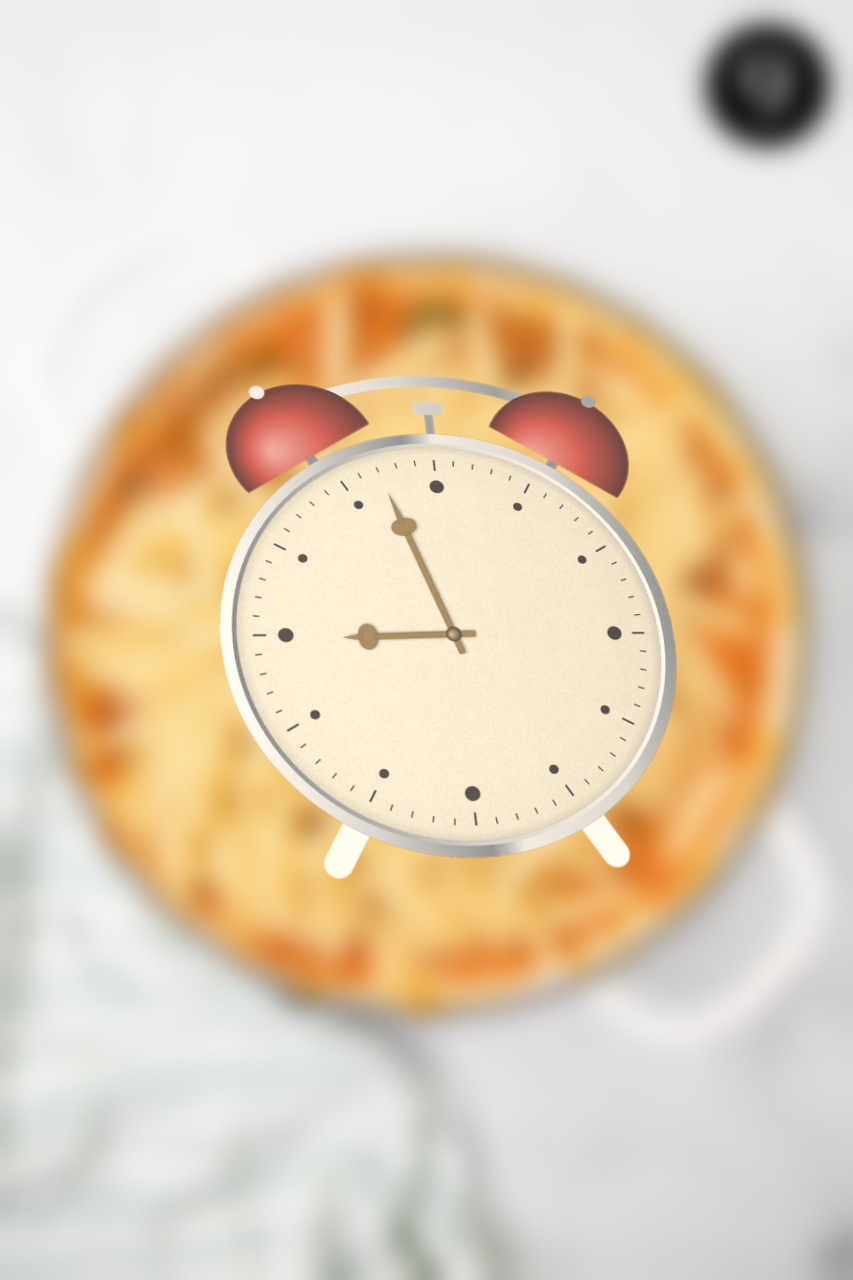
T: 8 h 57 min
